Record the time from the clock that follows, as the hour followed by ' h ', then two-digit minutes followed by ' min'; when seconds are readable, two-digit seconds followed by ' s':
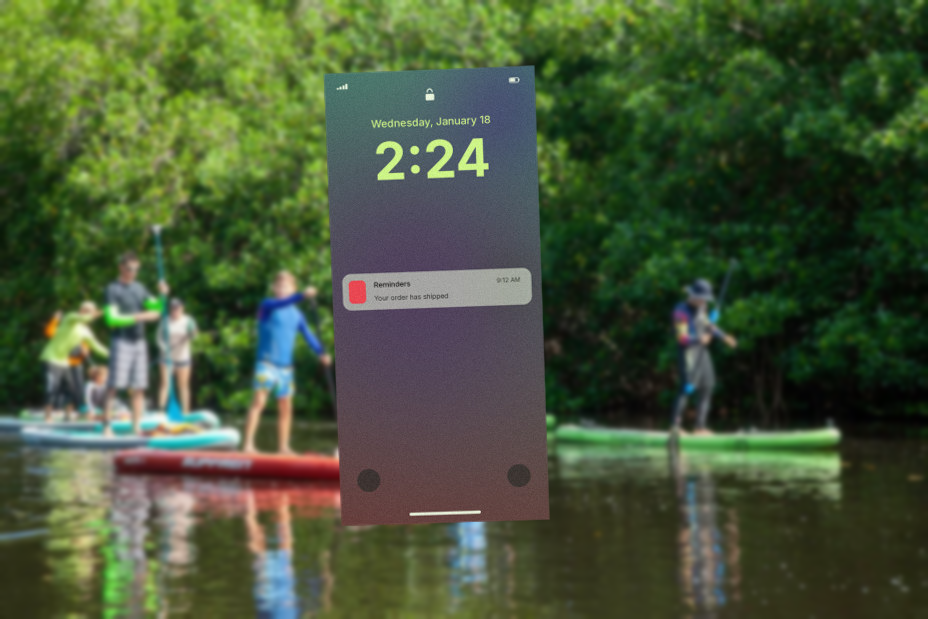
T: 2 h 24 min
